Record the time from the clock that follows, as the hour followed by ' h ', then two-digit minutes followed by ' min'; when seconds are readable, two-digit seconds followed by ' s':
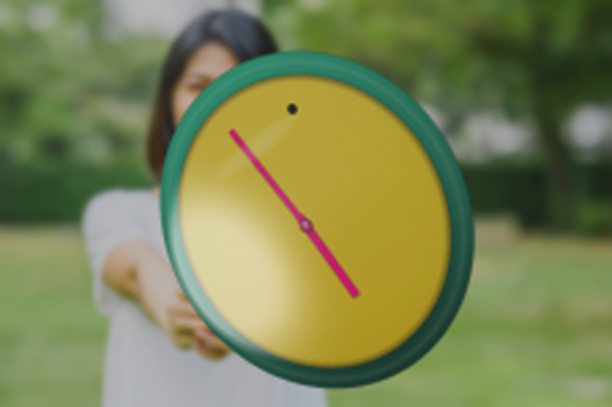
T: 4 h 54 min
